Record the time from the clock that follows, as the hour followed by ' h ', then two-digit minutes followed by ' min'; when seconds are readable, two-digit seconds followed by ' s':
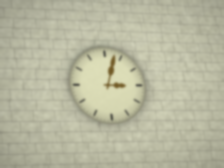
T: 3 h 03 min
